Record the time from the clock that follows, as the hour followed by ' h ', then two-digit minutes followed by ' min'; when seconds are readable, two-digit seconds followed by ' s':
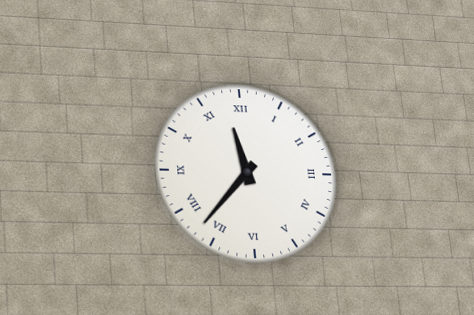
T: 11 h 37 min
